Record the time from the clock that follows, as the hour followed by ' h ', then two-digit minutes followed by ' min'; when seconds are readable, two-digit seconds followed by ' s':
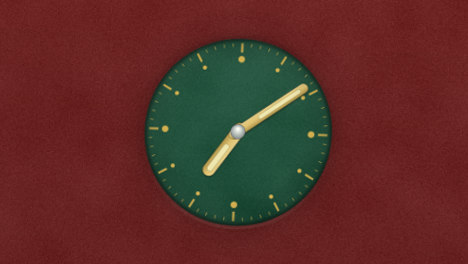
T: 7 h 09 min
